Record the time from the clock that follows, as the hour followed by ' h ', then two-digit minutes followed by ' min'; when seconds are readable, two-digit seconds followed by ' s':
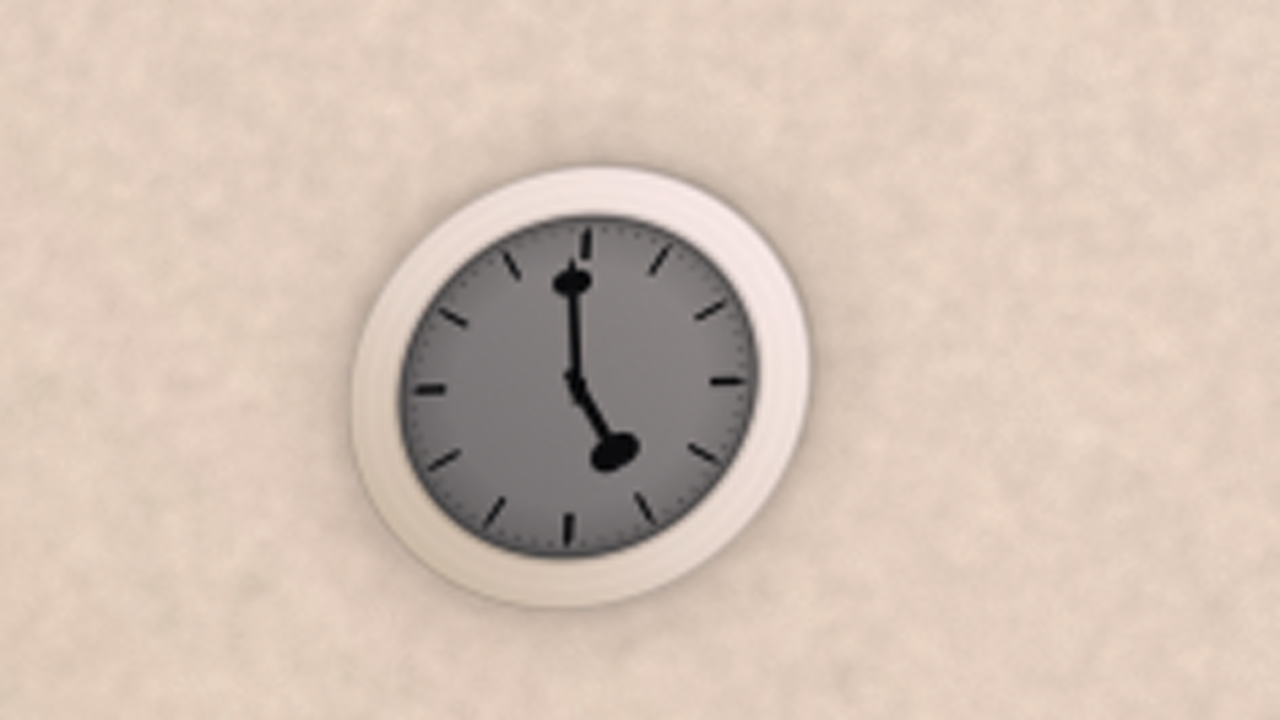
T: 4 h 59 min
